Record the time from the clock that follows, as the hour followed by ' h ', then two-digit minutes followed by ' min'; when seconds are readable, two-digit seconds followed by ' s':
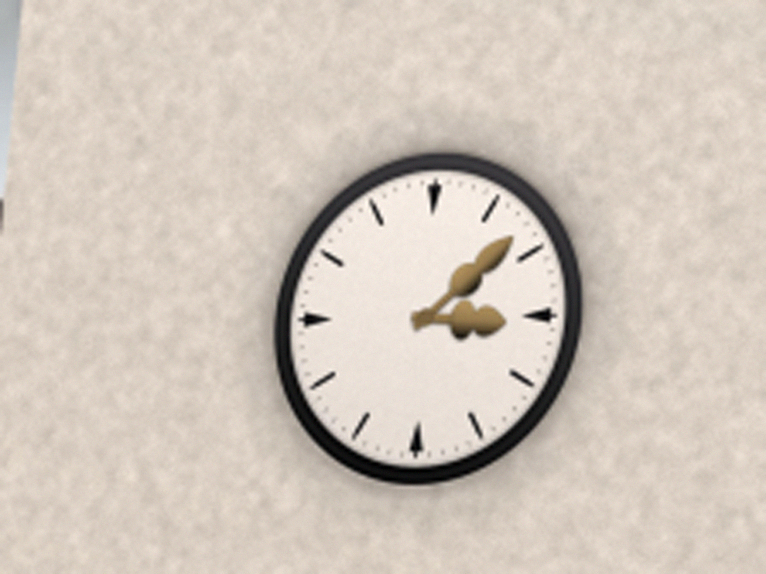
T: 3 h 08 min
